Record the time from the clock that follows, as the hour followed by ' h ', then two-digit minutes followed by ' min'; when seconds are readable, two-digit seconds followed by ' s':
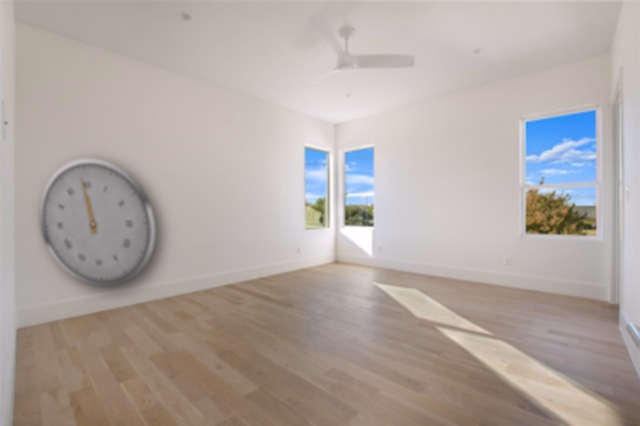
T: 11 h 59 min
